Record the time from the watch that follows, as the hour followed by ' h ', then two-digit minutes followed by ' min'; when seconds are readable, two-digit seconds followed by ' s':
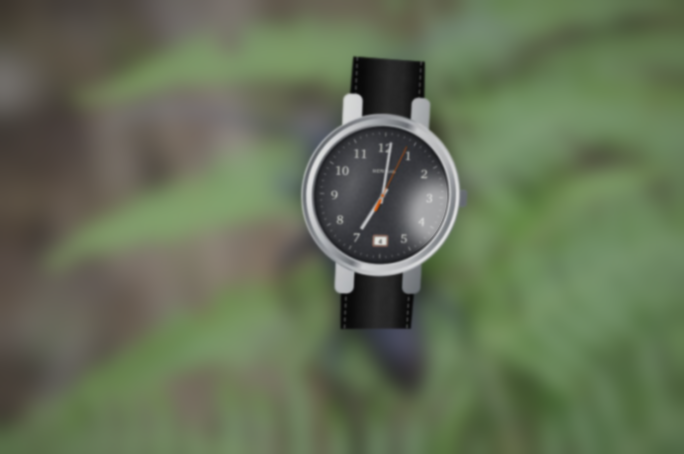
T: 7 h 01 min 04 s
